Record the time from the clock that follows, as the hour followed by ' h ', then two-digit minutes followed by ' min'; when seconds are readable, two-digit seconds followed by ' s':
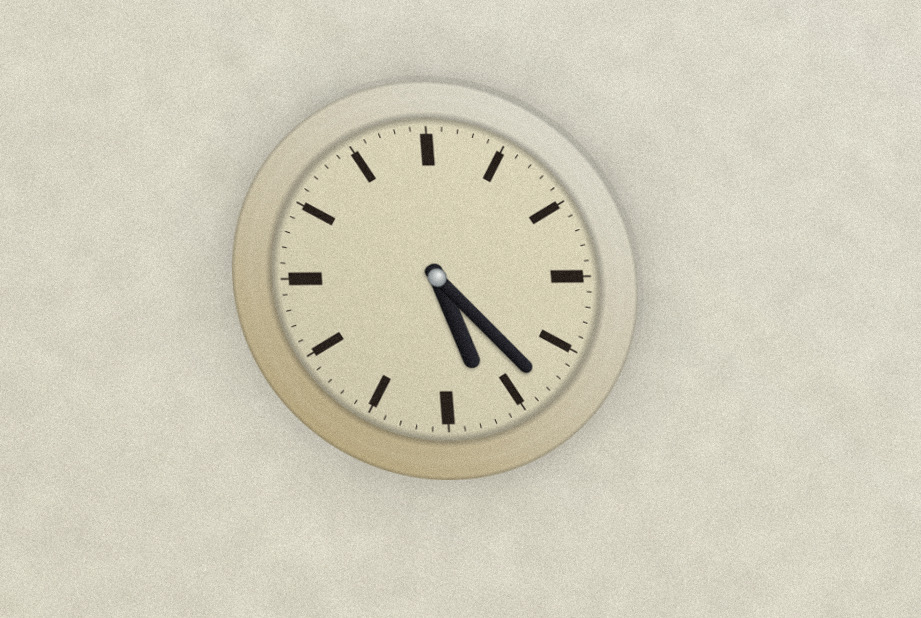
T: 5 h 23 min
